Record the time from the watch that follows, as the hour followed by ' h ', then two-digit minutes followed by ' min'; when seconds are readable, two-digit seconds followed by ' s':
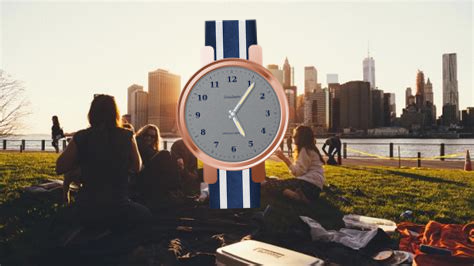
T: 5 h 06 min
